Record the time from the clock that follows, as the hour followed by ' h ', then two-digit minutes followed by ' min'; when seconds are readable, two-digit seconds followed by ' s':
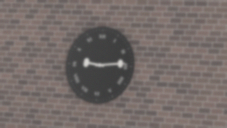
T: 9 h 14 min
